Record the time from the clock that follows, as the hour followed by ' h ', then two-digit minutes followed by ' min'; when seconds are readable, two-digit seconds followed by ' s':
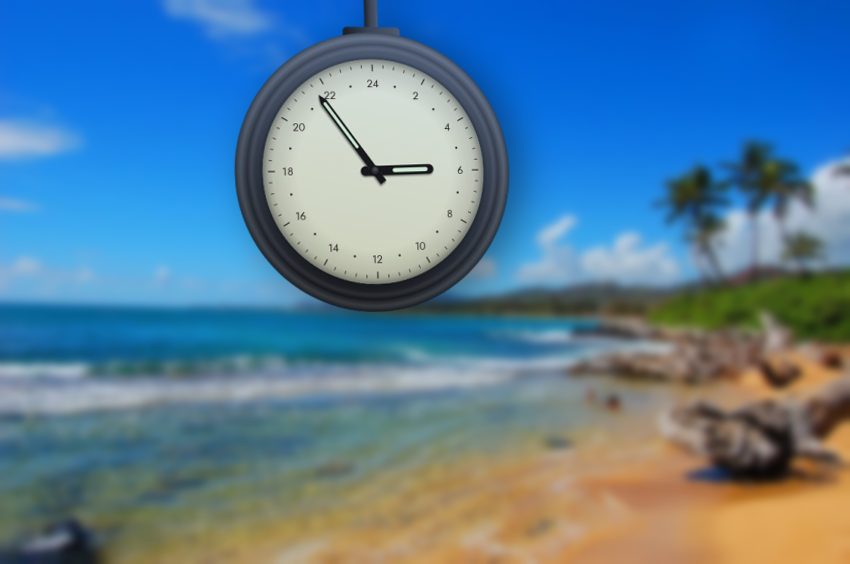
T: 5 h 54 min
